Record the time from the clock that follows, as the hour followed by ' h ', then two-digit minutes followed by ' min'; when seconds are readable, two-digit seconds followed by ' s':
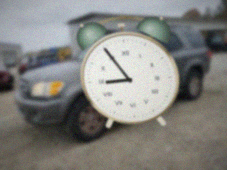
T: 8 h 55 min
